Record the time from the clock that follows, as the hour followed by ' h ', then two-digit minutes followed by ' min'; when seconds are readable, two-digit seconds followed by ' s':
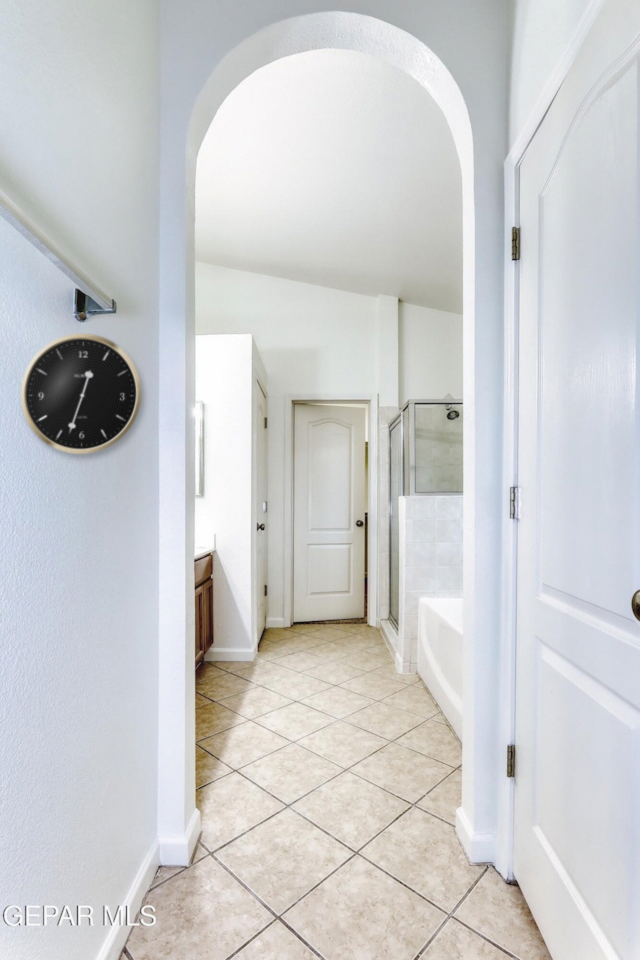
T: 12 h 33 min
